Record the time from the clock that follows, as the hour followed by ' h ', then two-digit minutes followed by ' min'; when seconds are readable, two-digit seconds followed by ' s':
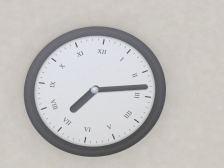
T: 7 h 13 min
